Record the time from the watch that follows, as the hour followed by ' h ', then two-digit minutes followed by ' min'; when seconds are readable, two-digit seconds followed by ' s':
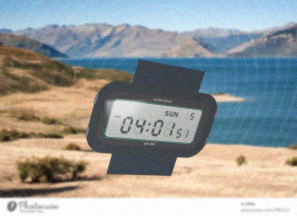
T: 4 h 01 min 51 s
